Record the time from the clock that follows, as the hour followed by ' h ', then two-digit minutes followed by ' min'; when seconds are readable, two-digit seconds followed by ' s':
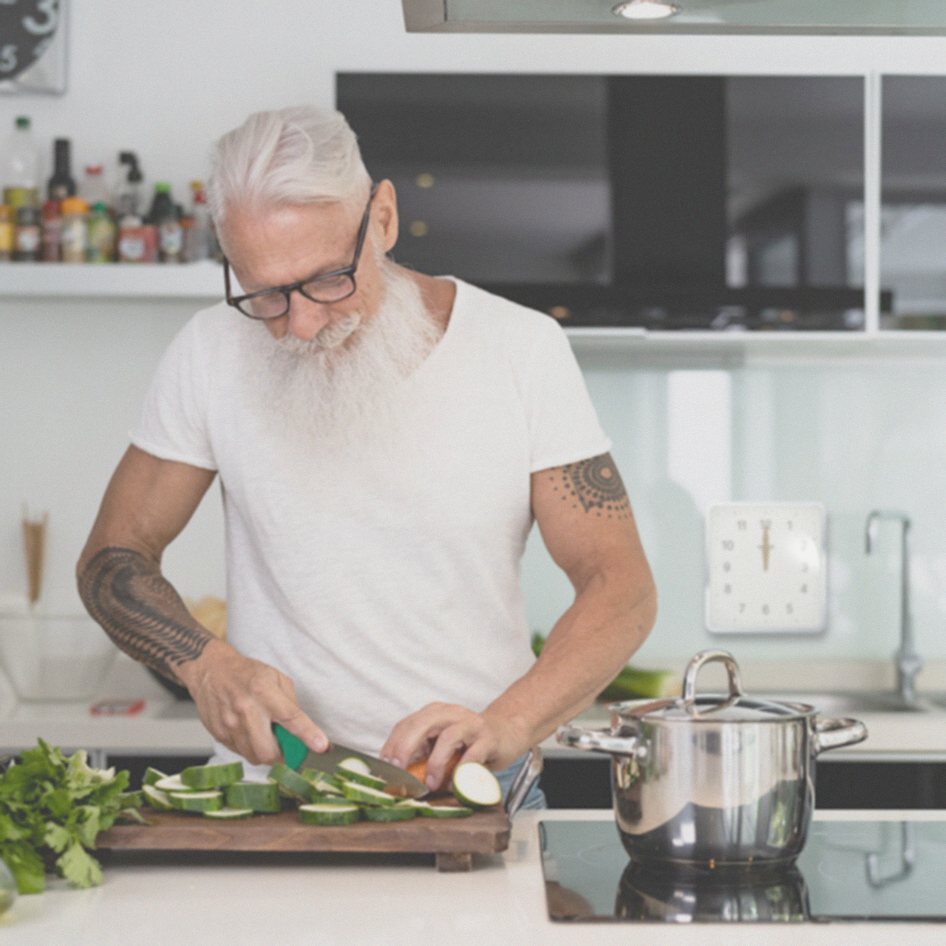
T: 12 h 00 min
